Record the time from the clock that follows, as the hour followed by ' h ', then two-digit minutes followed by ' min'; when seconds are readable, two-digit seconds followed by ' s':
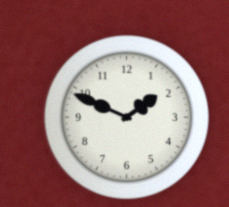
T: 1 h 49 min
